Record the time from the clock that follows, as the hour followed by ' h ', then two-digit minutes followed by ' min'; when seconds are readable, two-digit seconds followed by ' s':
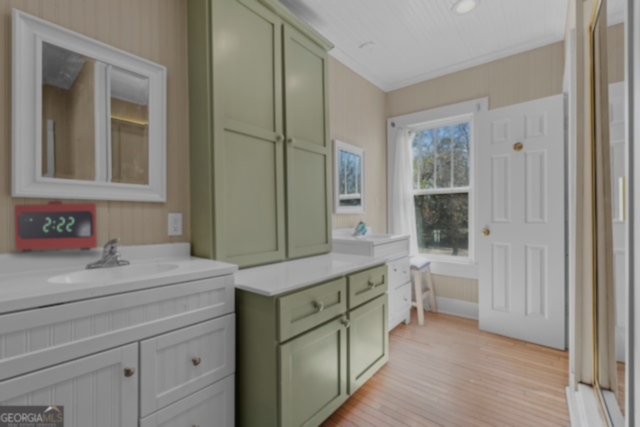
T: 2 h 22 min
